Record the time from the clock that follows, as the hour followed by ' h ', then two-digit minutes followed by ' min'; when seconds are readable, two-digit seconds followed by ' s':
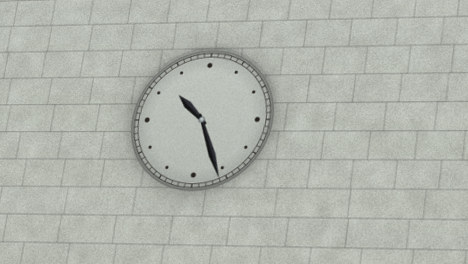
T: 10 h 26 min
